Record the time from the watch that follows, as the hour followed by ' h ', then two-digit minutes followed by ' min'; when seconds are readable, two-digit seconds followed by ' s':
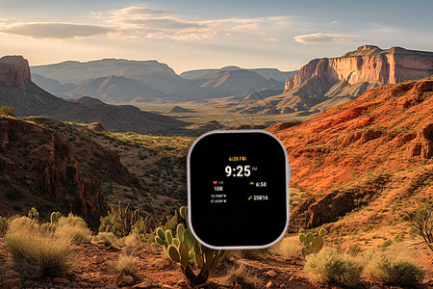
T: 9 h 25 min
